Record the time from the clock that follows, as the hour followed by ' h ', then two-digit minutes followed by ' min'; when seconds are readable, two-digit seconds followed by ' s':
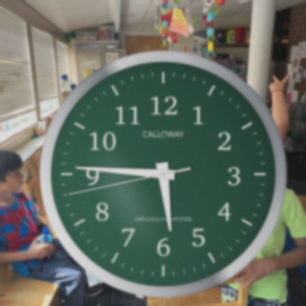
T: 5 h 45 min 43 s
